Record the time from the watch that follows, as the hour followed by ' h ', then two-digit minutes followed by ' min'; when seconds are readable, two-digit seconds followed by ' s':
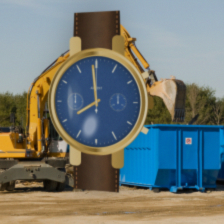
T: 7 h 59 min
